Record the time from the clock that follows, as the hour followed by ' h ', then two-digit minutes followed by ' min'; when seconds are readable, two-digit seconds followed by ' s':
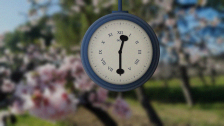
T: 12 h 30 min
